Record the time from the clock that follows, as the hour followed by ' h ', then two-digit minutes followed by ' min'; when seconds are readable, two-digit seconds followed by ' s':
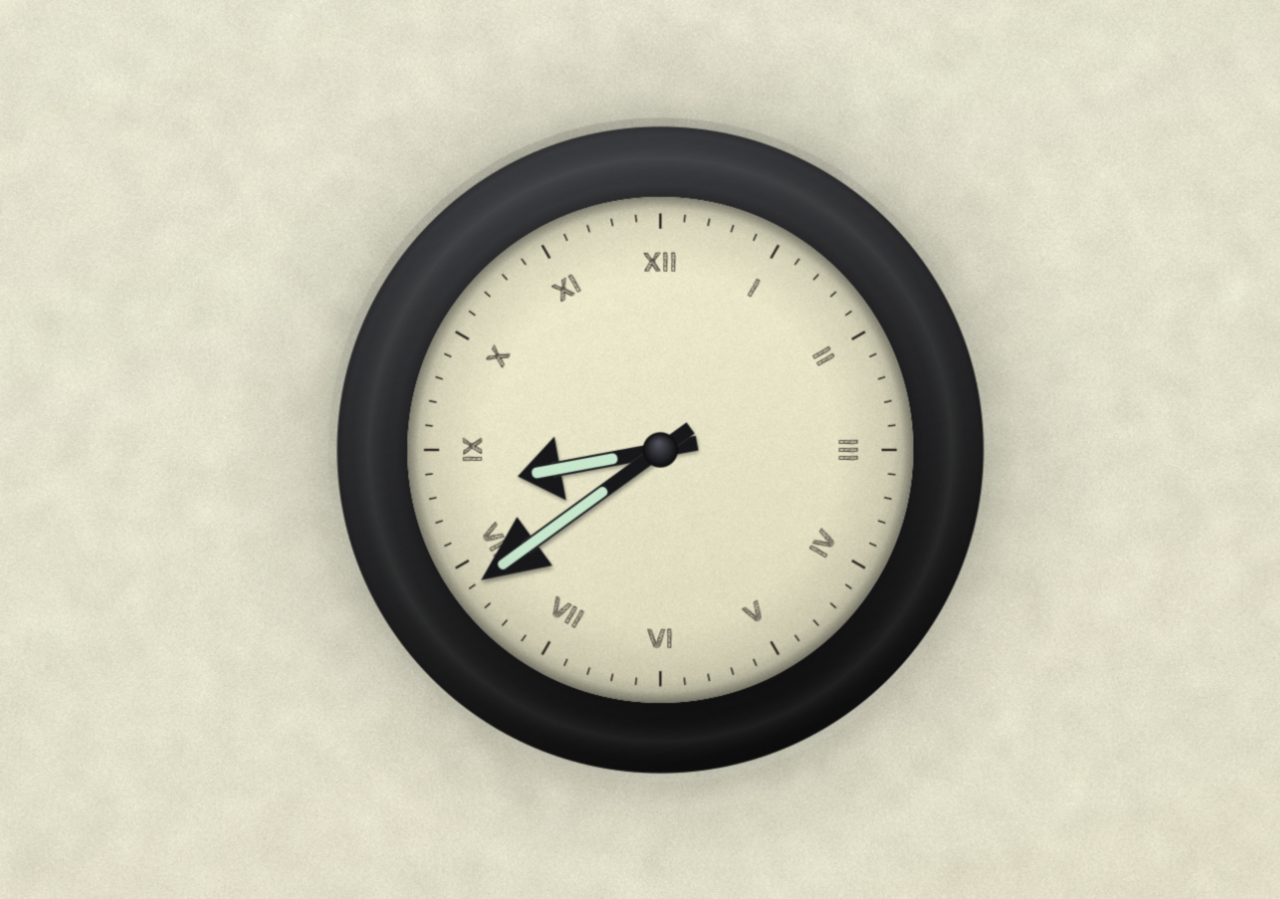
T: 8 h 39 min
